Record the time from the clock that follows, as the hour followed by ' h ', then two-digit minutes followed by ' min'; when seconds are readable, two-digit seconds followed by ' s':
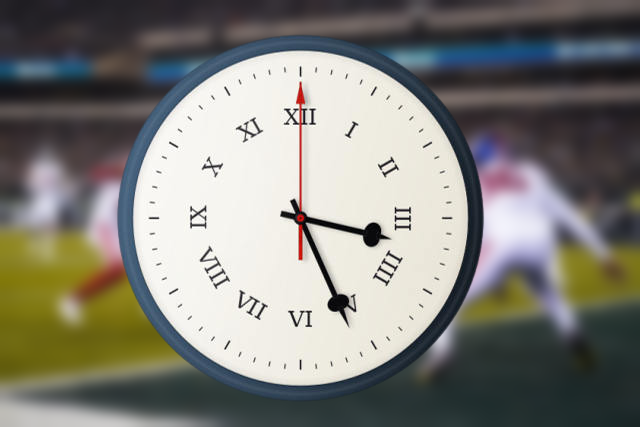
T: 3 h 26 min 00 s
